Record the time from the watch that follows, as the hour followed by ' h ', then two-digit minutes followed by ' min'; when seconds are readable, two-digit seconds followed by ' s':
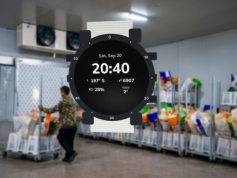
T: 20 h 40 min
